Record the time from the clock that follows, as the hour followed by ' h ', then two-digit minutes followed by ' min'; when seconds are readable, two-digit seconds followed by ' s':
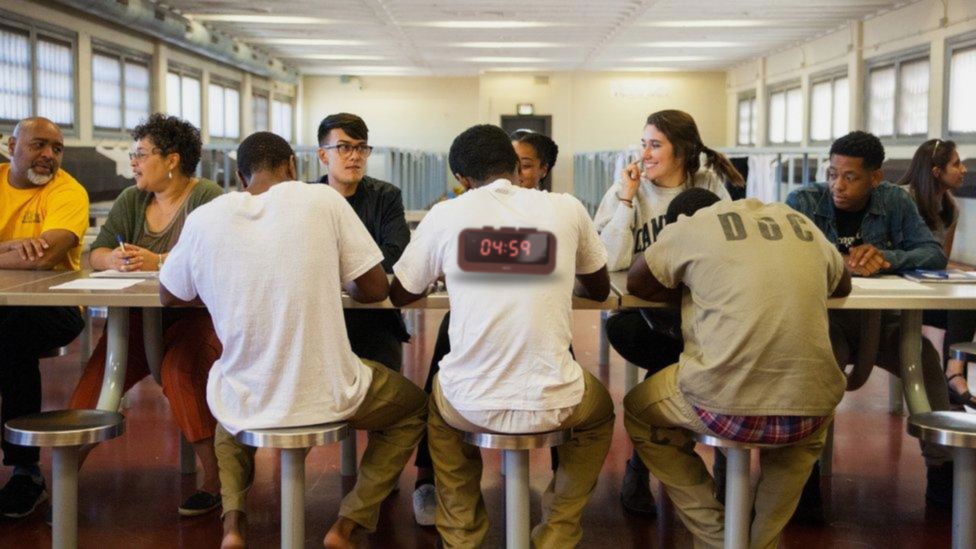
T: 4 h 59 min
